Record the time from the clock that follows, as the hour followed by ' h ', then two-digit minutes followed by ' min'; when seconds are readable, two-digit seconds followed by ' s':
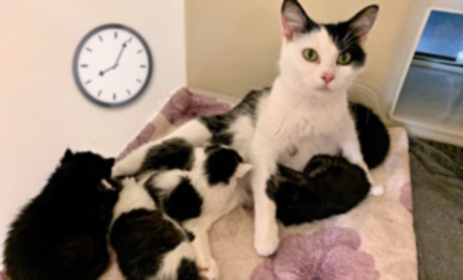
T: 8 h 04 min
